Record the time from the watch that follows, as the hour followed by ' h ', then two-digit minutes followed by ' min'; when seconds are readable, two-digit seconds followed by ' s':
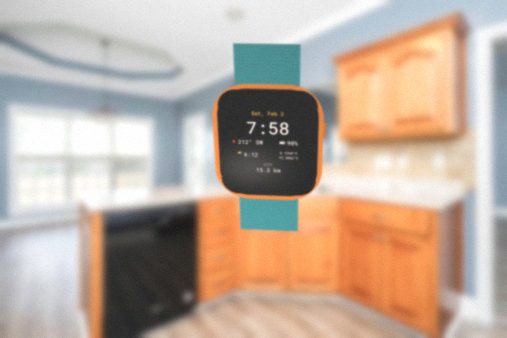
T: 7 h 58 min
